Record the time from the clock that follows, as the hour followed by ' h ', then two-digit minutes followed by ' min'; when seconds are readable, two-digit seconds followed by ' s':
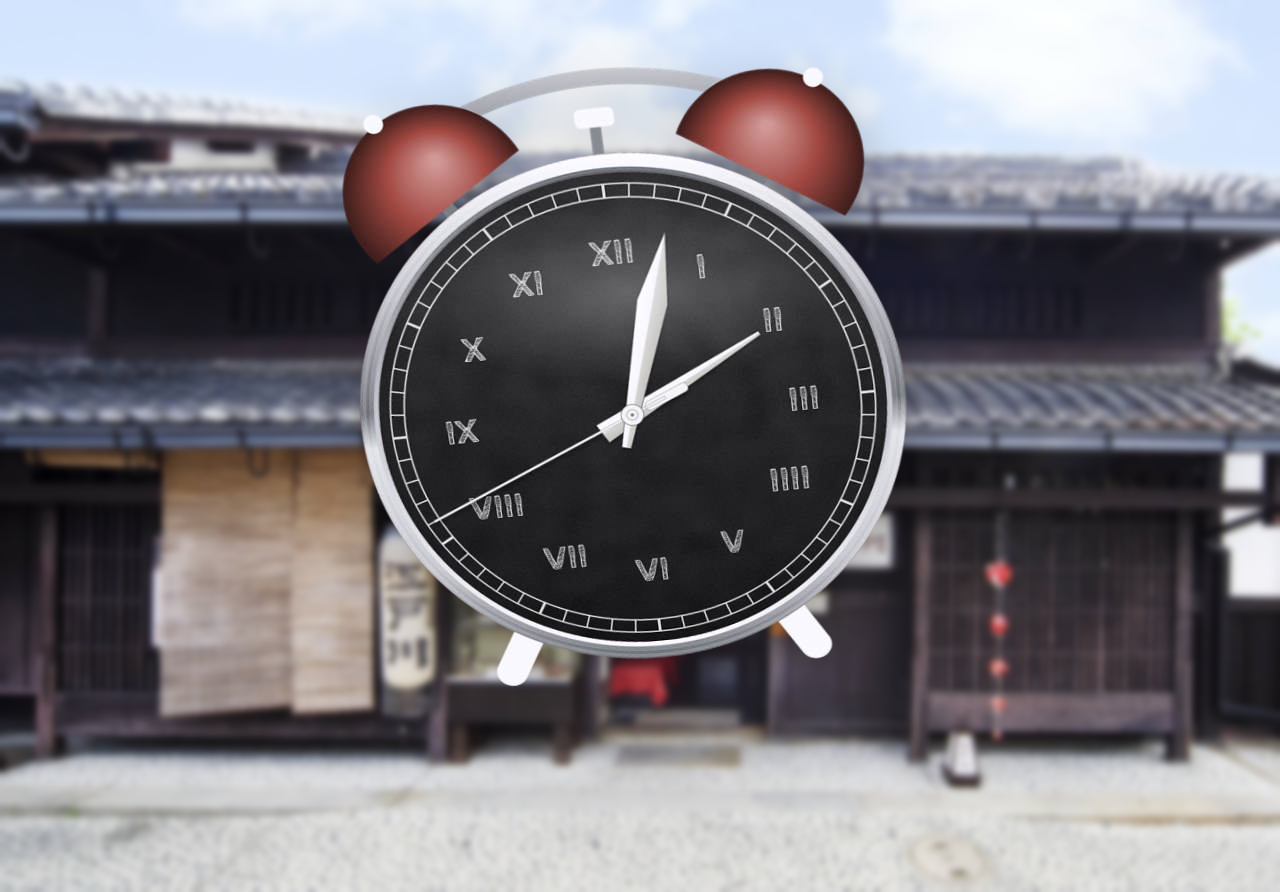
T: 2 h 02 min 41 s
